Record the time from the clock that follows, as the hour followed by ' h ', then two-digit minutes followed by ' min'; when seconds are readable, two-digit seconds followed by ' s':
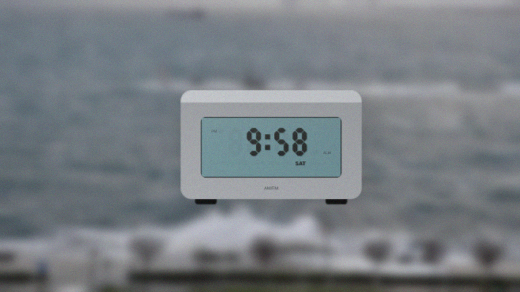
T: 9 h 58 min
